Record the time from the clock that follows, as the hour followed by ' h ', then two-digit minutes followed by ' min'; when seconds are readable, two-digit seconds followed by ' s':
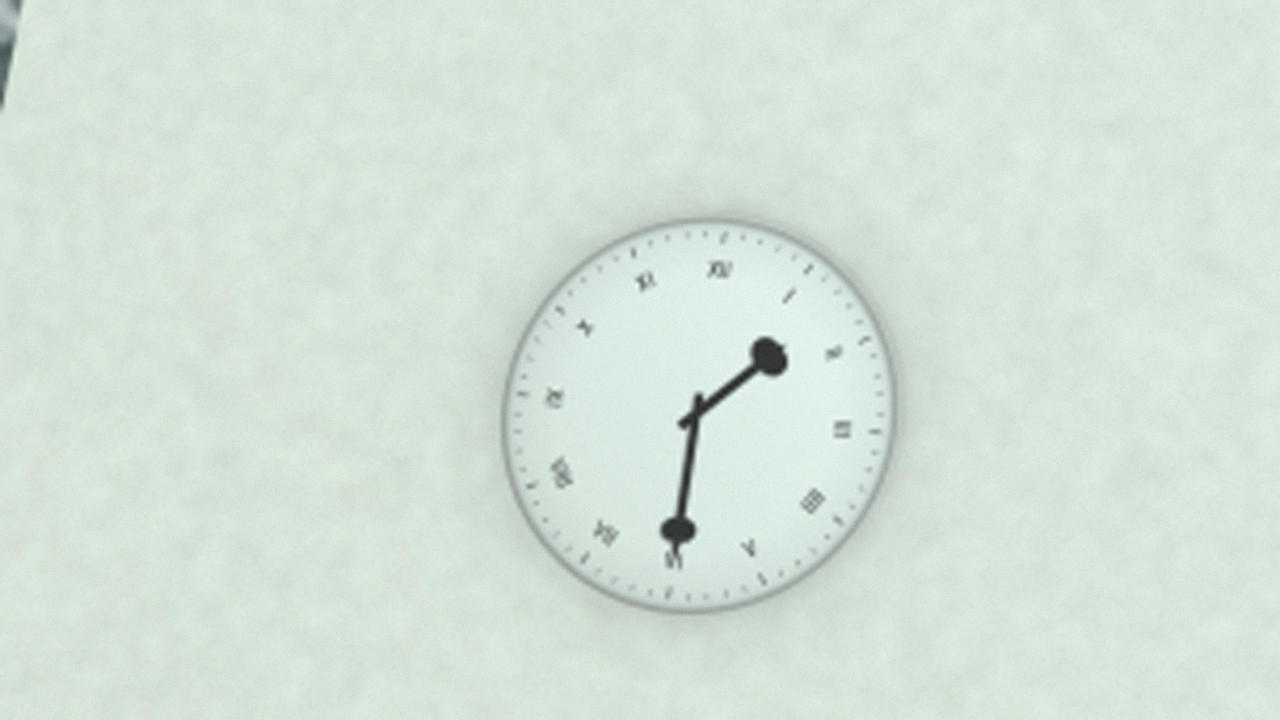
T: 1 h 30 min
